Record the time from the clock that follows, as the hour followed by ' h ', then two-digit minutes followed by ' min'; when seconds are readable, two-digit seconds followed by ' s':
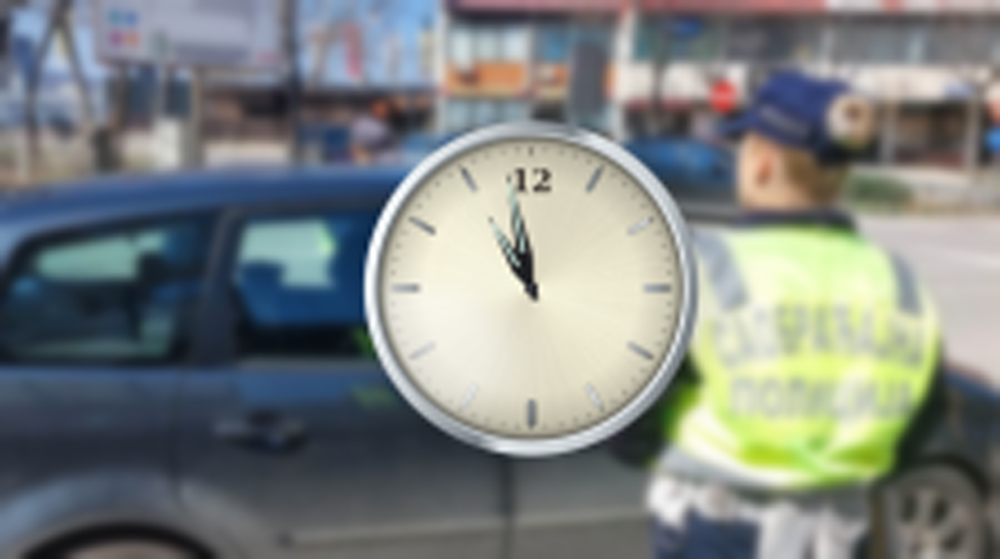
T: 10 h 58 min
